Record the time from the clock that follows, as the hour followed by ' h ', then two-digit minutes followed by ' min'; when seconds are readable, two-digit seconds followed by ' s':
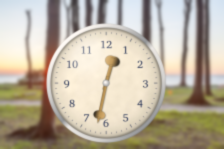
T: 12 h 32 min
